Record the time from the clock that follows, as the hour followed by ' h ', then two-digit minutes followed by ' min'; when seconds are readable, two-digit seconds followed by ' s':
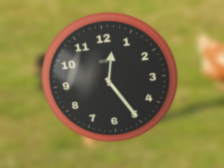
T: 12 h 25 min
